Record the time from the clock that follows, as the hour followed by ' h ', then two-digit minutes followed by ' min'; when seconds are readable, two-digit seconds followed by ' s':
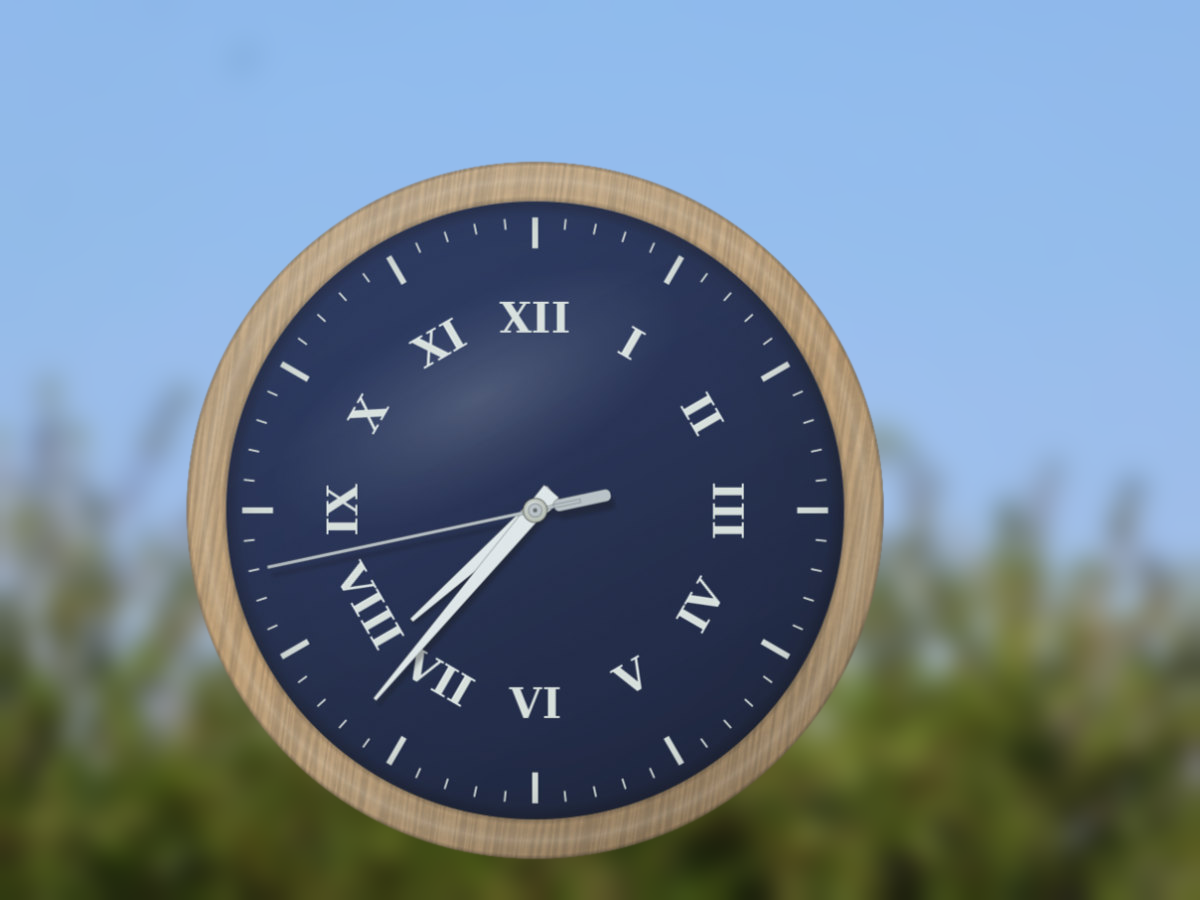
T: 7 h 36 min 43 s
